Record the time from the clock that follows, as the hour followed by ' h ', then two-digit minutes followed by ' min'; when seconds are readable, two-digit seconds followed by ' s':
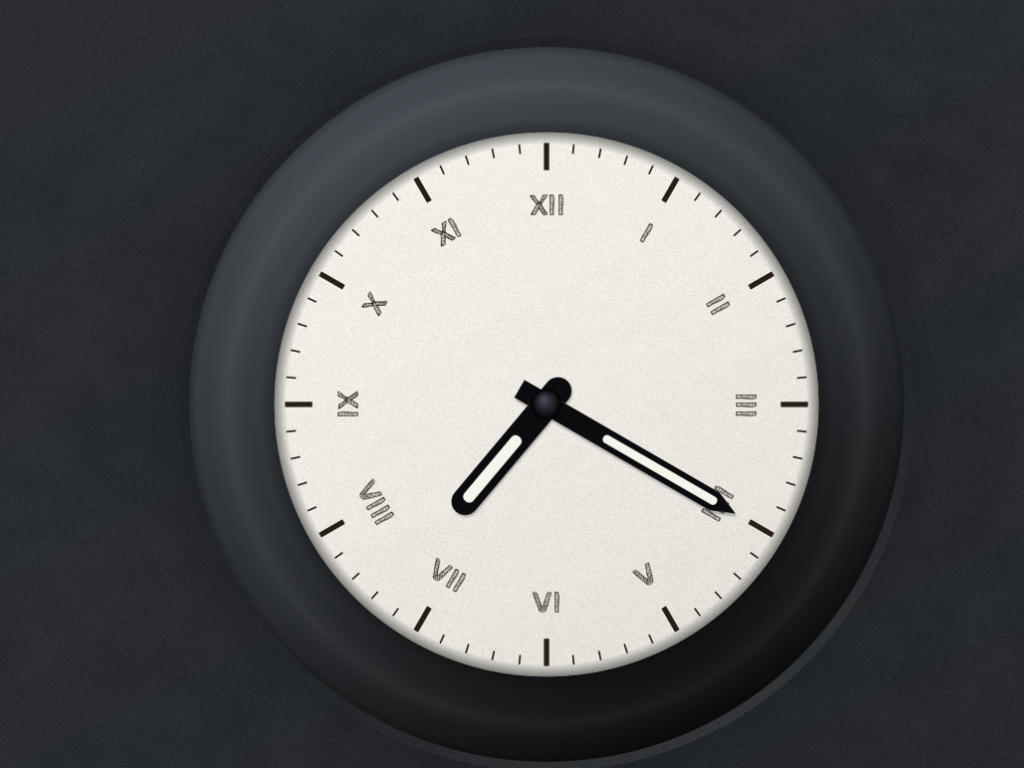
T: 7 h 20 min
